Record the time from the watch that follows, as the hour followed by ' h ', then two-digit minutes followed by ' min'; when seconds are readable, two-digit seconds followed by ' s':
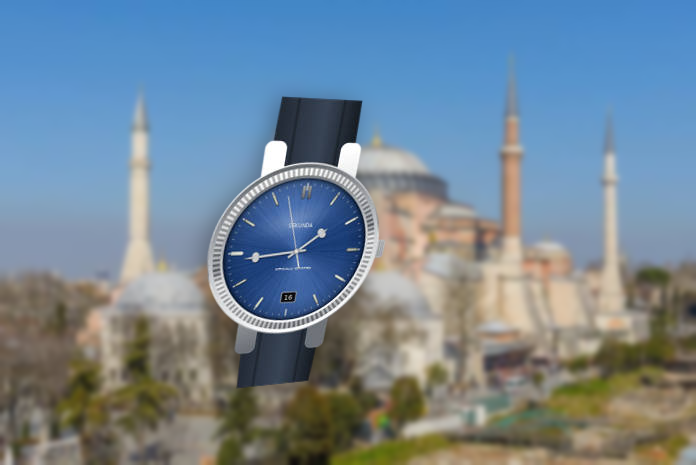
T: 1 h 43 min 57 s
